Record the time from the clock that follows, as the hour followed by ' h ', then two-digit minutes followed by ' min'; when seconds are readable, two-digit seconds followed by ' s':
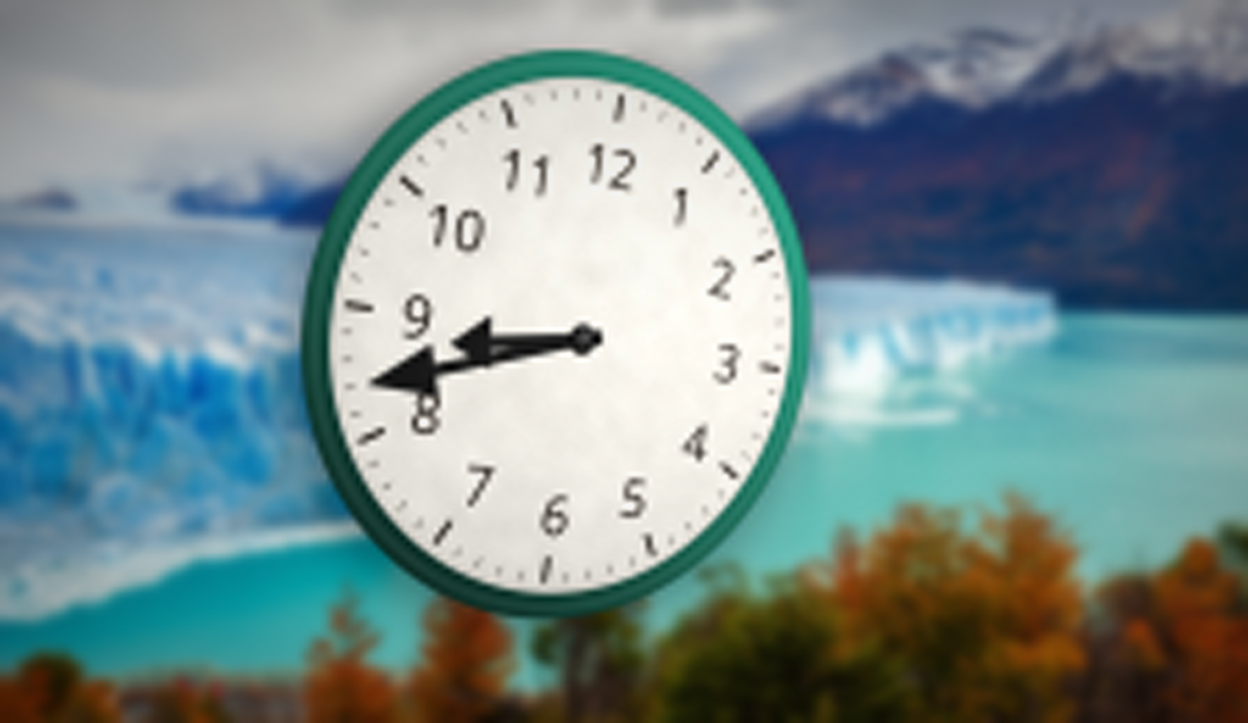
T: 8 h 42 min
